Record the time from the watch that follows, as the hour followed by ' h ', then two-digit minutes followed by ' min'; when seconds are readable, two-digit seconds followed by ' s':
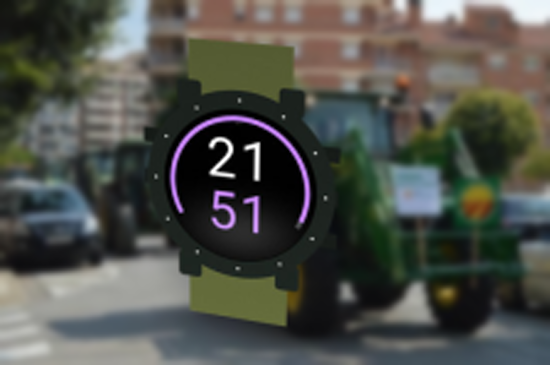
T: 21 h 51 min
